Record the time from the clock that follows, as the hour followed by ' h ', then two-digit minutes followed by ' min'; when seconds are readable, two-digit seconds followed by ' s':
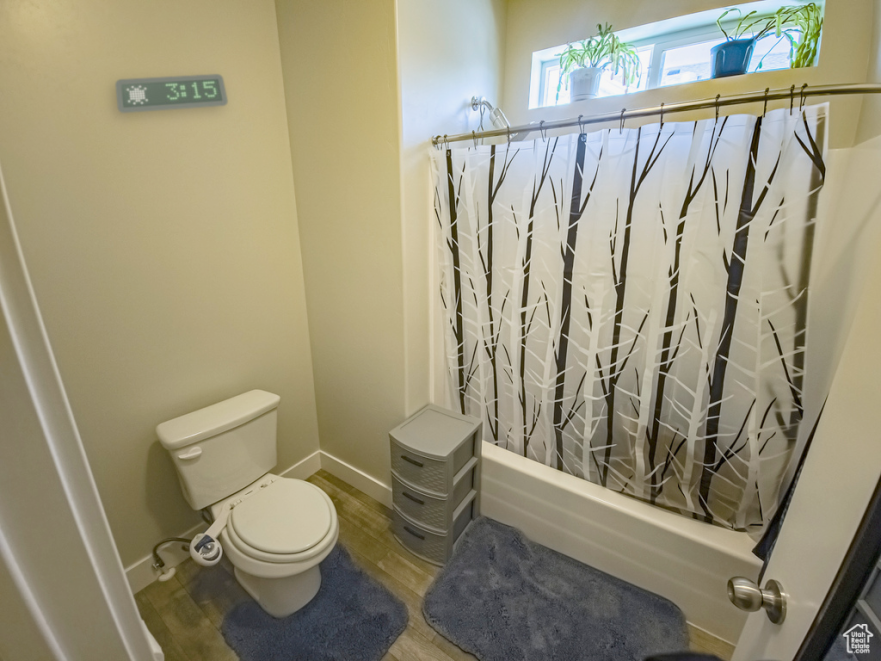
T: 3 h 15 min
